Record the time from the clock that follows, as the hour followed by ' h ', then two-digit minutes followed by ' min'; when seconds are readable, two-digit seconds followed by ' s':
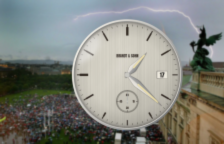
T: 1 h 22 min
